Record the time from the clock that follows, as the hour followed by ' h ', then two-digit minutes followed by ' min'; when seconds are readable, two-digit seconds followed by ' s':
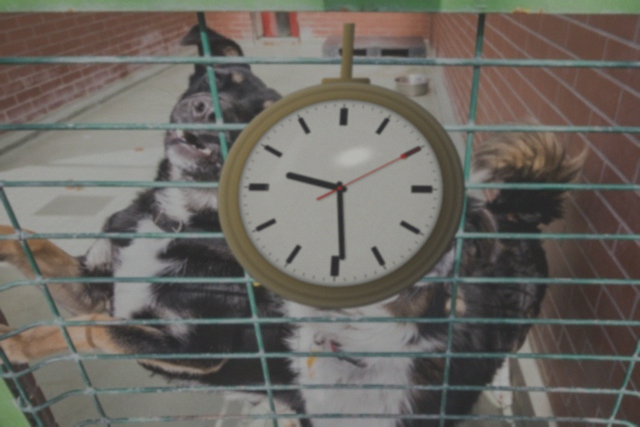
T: 9 h 29 min 10 s
